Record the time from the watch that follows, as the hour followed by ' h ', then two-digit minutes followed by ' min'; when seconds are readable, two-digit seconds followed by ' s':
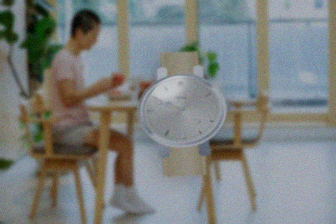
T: 9 h 49 min
